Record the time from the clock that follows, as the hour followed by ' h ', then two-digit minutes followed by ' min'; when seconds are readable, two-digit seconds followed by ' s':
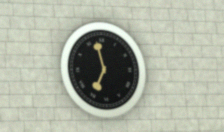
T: 6 h 58 min
